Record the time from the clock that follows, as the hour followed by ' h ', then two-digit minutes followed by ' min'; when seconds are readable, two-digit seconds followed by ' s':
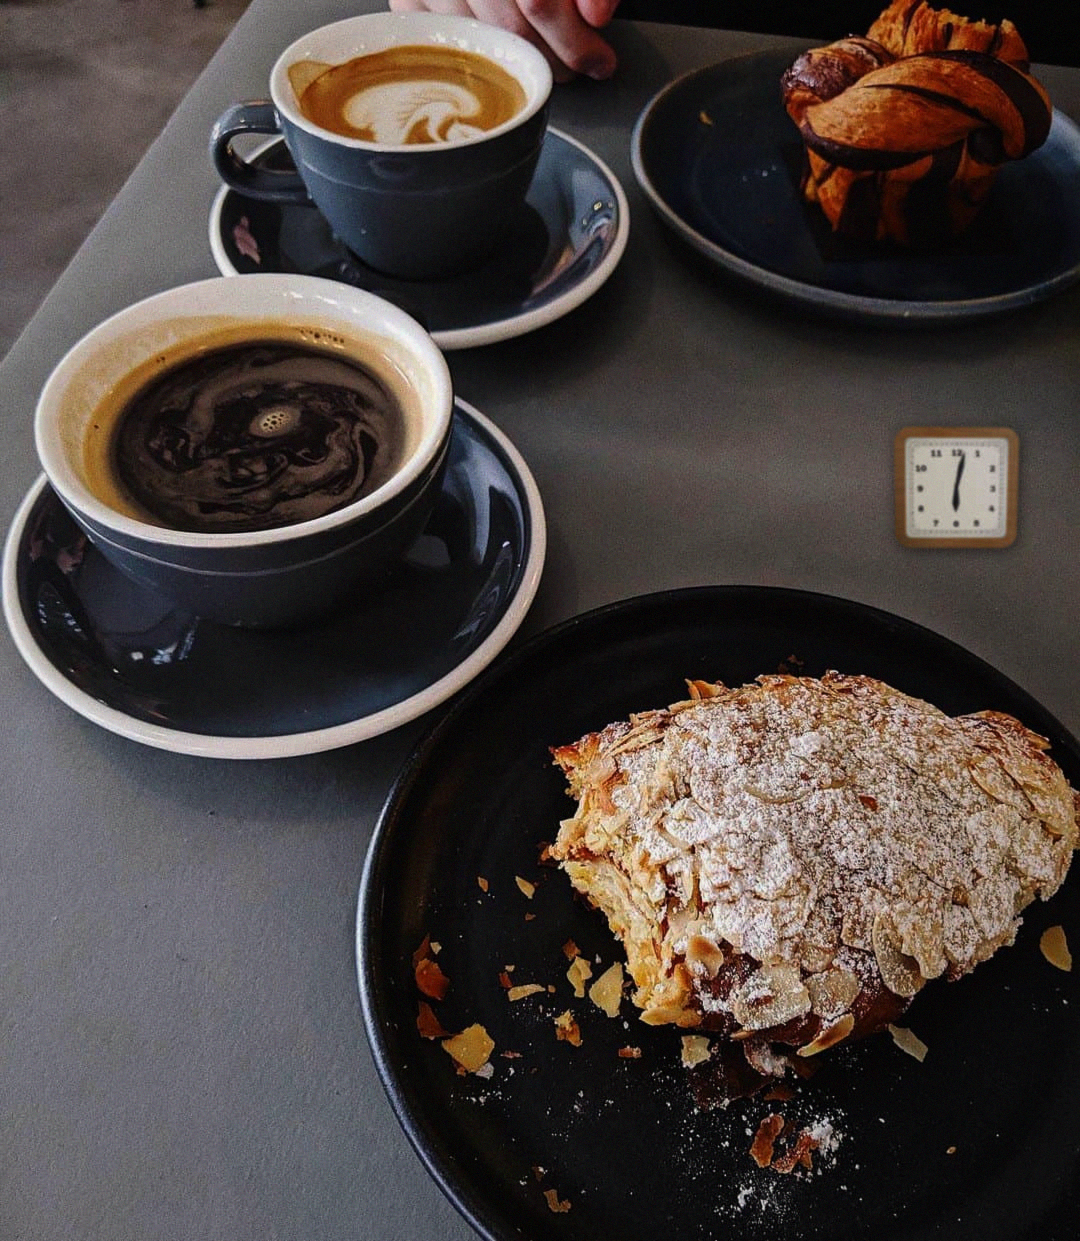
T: 6 h 02 min
